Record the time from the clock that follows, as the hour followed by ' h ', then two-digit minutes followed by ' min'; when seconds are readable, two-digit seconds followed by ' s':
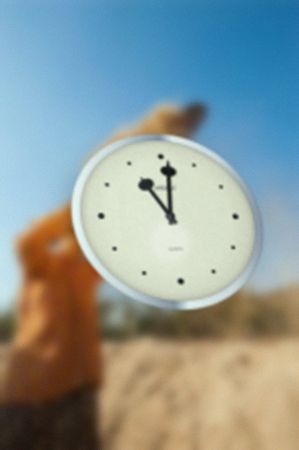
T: 11 h 01 min
